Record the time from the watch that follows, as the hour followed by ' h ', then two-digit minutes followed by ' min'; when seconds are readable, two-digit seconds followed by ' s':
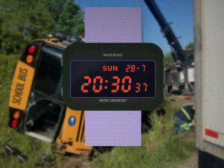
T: 20 h 30 min 37 s
